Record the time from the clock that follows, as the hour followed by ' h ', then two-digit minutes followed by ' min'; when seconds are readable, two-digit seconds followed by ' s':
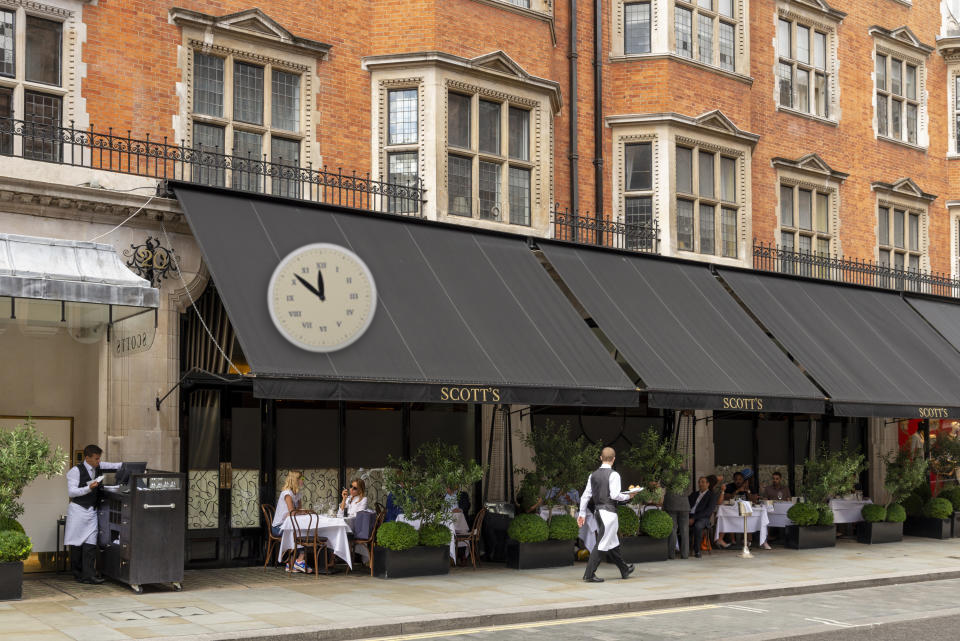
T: 11 h 52 min
